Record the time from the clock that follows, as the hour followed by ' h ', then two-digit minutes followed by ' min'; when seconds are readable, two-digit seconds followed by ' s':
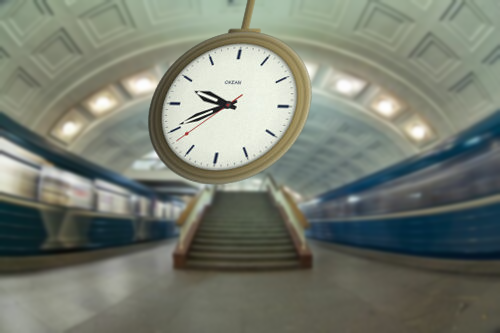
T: 9 h 40 min 38 s
